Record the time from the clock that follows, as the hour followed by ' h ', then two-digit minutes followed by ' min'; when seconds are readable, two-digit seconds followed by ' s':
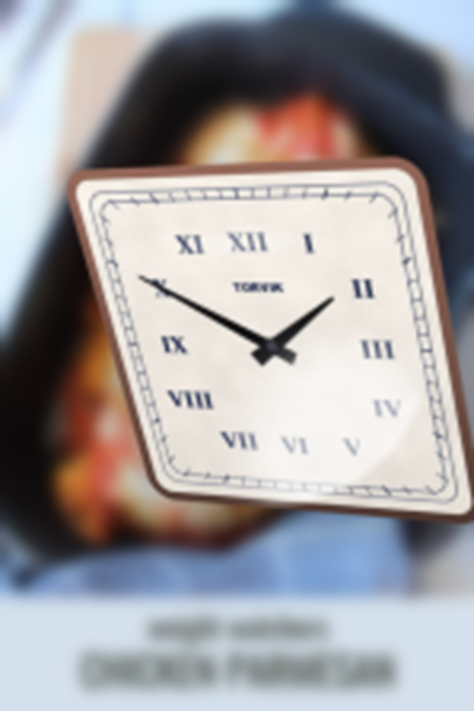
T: 1 h 50 min
